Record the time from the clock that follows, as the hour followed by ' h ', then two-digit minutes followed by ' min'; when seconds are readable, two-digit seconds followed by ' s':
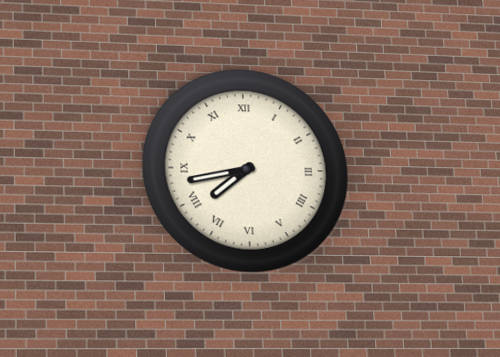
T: 7 h 43 min
